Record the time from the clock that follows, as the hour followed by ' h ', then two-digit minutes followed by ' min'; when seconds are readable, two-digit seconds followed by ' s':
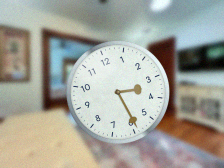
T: 3 h 29 min
